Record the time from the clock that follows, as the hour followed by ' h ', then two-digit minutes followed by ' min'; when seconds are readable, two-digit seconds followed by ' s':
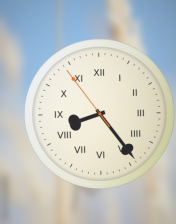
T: 8 h 23 min 54 s
